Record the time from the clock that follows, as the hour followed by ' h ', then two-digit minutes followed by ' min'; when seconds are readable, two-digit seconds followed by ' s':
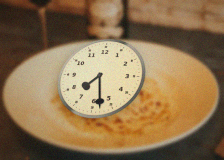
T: 7 h 28 min
